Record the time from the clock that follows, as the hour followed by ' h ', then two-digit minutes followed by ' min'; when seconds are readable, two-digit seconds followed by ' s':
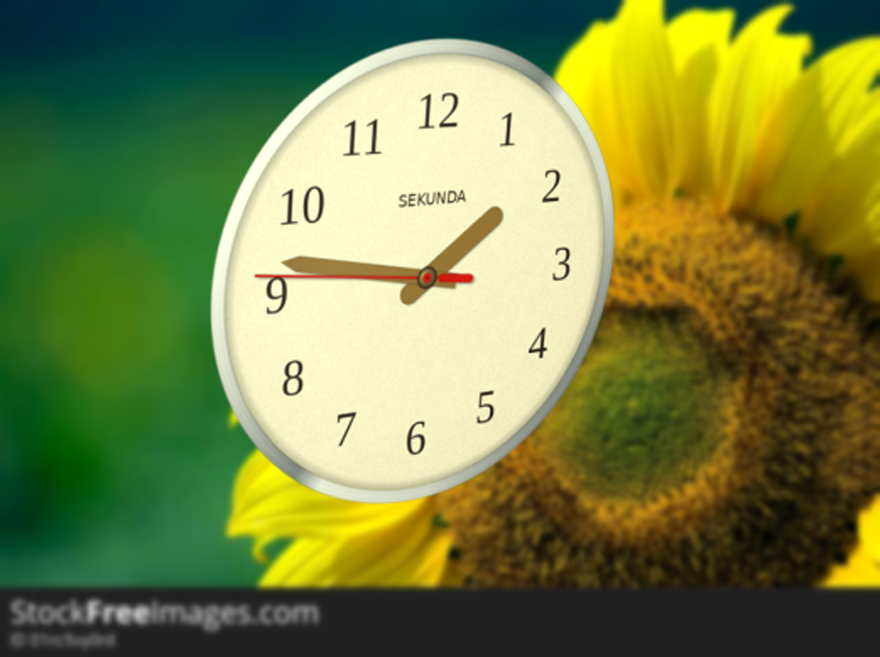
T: 1 h 46 min 46 s
